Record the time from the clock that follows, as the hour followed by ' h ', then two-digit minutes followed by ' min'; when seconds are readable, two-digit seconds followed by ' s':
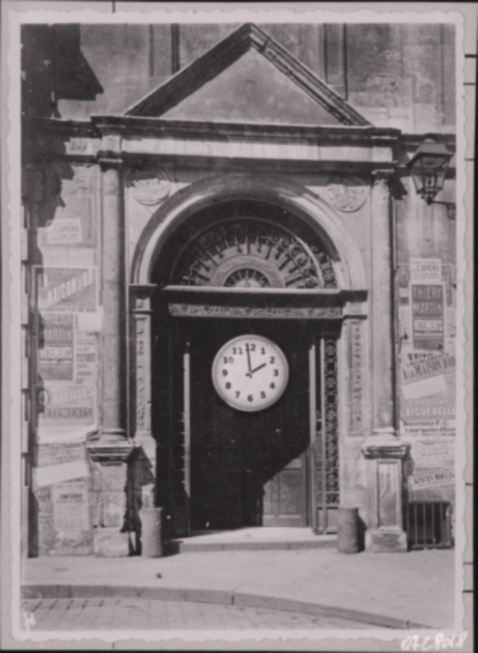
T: 1 h 59 min
